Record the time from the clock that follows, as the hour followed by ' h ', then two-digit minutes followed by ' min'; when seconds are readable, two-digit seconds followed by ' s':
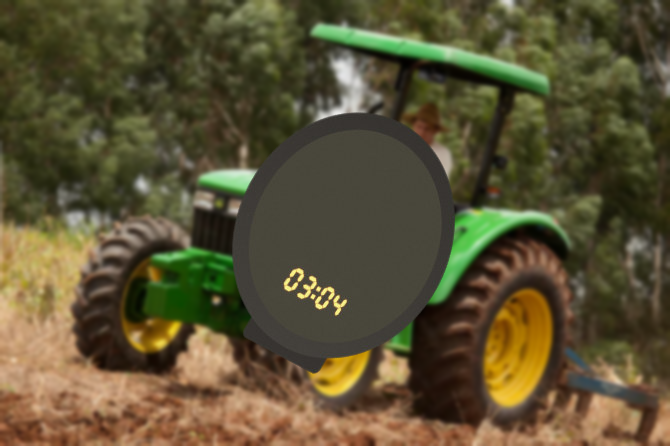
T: 3 h 04 min
